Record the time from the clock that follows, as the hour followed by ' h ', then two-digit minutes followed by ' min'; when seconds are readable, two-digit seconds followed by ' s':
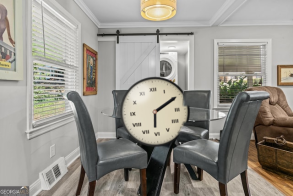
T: 6 h 10 min
